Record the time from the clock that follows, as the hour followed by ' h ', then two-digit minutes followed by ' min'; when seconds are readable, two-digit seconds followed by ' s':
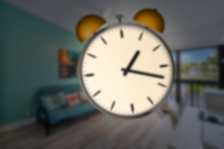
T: 1 h 18 min
